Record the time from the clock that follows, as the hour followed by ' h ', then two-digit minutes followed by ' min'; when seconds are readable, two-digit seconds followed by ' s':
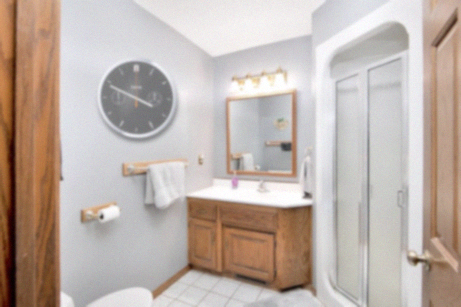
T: 3 h 49 min
